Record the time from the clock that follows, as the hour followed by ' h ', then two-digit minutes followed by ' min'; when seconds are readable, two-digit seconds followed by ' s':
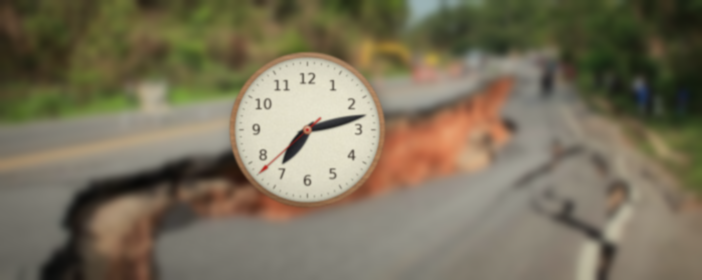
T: 7 h 12 min 38 s
